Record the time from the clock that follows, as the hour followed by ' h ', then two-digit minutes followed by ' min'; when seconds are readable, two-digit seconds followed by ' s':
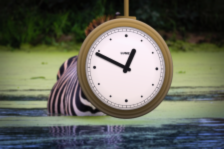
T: 12 h 49 min
